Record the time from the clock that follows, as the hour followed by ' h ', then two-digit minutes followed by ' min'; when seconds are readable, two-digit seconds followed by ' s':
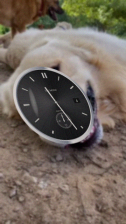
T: 11 h 27 min
